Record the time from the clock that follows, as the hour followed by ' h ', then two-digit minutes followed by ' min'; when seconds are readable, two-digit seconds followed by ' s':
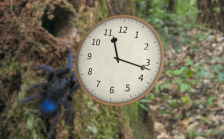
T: 11 h 17 min
